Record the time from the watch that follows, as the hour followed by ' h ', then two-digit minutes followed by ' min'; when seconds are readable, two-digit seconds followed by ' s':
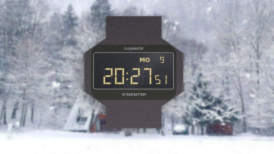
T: 20 h 27 min 51 s
